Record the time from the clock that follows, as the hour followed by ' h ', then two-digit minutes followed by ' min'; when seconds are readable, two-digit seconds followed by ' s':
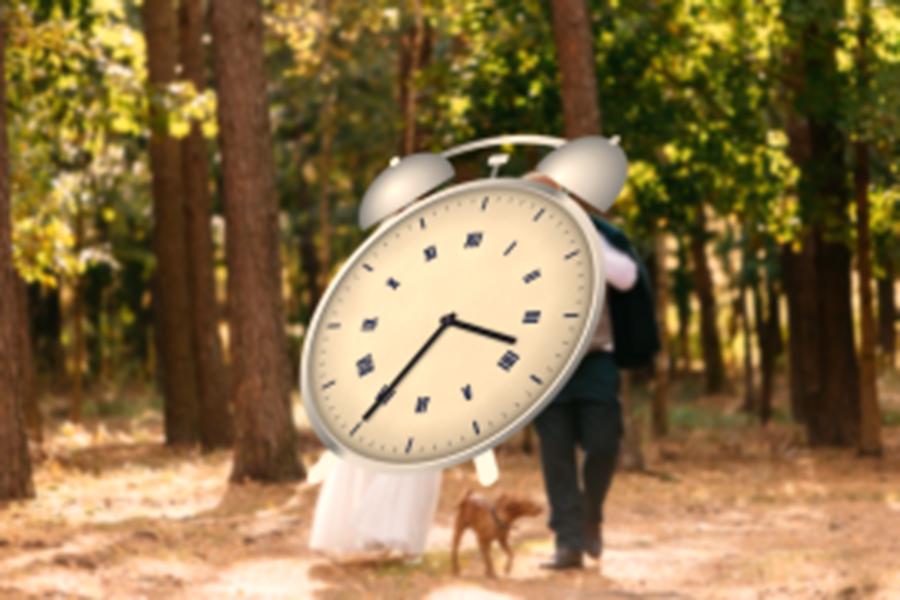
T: 3 h 35 min
